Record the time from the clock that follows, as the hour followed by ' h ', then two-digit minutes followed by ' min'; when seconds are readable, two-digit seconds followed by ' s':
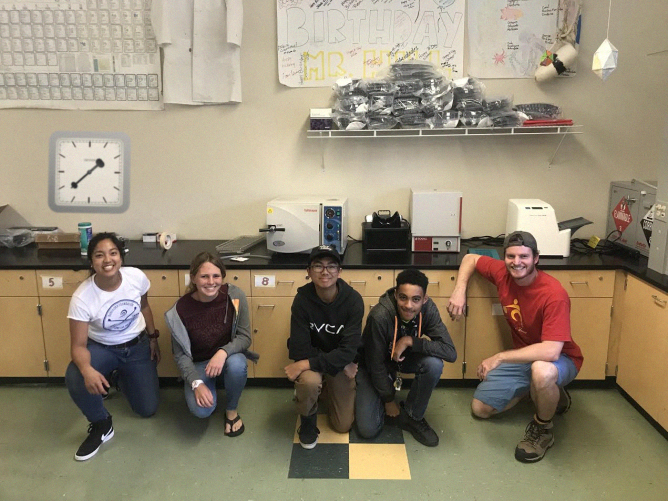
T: 1 h 38 min
